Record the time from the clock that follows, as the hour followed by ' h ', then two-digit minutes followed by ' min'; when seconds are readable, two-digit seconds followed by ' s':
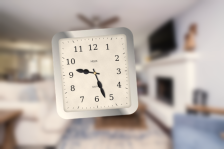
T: 9 h 27 min
